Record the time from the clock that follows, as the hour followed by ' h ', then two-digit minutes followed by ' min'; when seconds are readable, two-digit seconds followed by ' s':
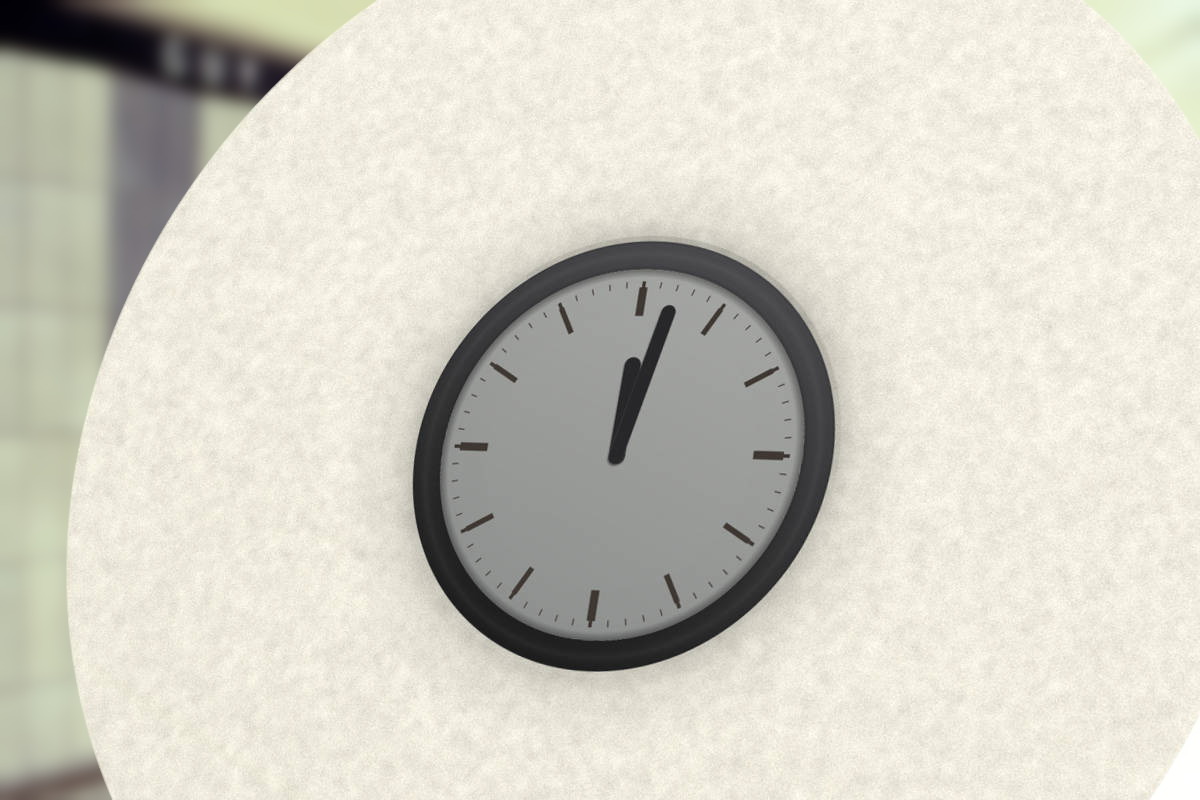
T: 12 h 02 min
